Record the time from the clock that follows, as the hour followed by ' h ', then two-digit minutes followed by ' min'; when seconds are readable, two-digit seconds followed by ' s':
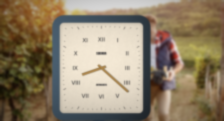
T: 8 h 22 min
